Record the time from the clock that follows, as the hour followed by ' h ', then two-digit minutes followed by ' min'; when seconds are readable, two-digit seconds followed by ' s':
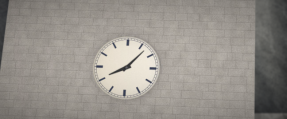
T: 8 h 07 min
